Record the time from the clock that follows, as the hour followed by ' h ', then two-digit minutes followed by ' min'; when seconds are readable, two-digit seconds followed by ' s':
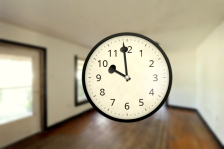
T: 9 h 59 min
